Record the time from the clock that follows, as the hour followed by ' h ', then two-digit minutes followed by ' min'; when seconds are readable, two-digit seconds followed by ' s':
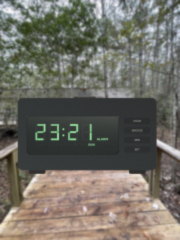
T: 23 h 21 min
